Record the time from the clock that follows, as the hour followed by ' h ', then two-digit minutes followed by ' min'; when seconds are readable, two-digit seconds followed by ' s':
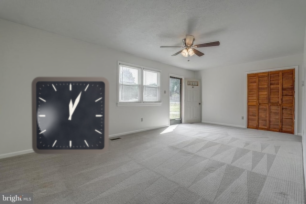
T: 12 h 04 min
